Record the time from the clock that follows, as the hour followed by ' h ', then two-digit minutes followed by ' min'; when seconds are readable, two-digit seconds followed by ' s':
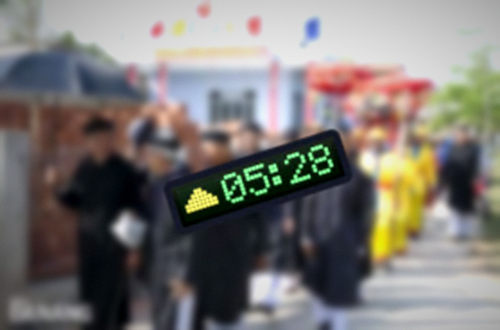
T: 5 h 28 min
